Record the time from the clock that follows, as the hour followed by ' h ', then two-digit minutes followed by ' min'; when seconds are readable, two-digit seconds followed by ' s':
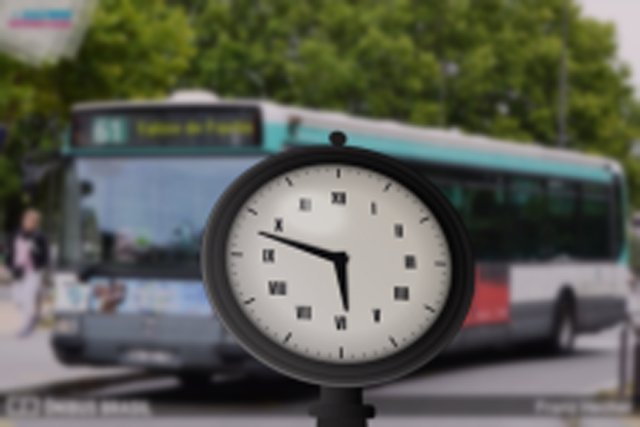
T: 5 h 48 min
